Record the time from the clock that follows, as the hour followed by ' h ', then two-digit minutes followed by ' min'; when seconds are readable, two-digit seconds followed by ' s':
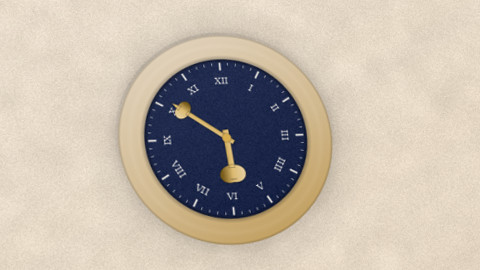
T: 5 h 51 min
